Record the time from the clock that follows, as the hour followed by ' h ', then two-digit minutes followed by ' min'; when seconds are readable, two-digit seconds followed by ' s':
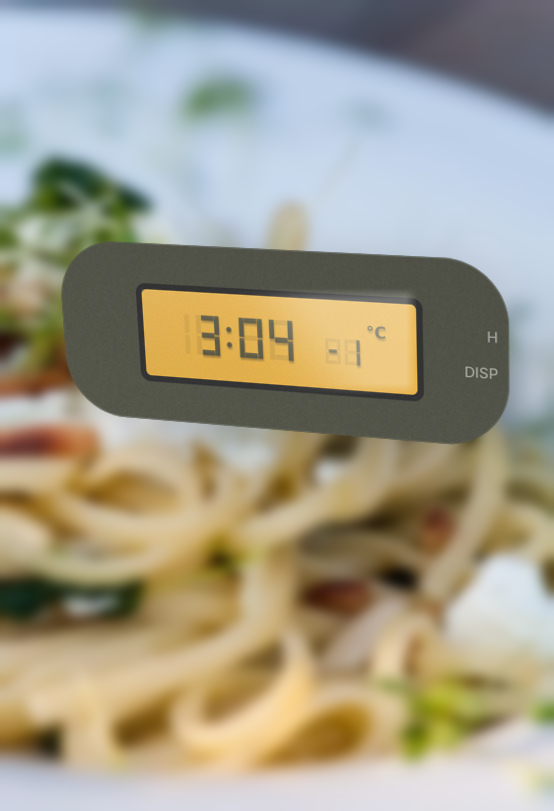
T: 3 h 04 min
